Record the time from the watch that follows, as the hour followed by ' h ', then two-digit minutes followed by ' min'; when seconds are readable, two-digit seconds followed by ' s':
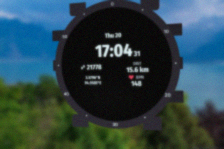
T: 17 h 04 min
